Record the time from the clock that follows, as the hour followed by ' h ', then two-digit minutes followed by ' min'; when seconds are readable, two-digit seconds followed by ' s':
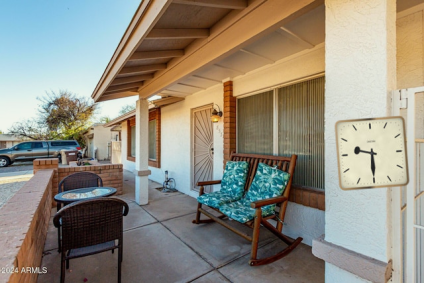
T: 9 h 30 min
